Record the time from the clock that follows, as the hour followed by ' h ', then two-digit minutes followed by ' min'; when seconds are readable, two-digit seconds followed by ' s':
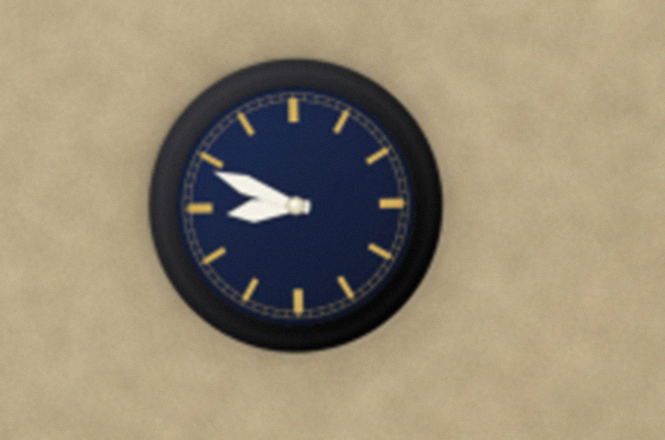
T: 8 h 49 min
